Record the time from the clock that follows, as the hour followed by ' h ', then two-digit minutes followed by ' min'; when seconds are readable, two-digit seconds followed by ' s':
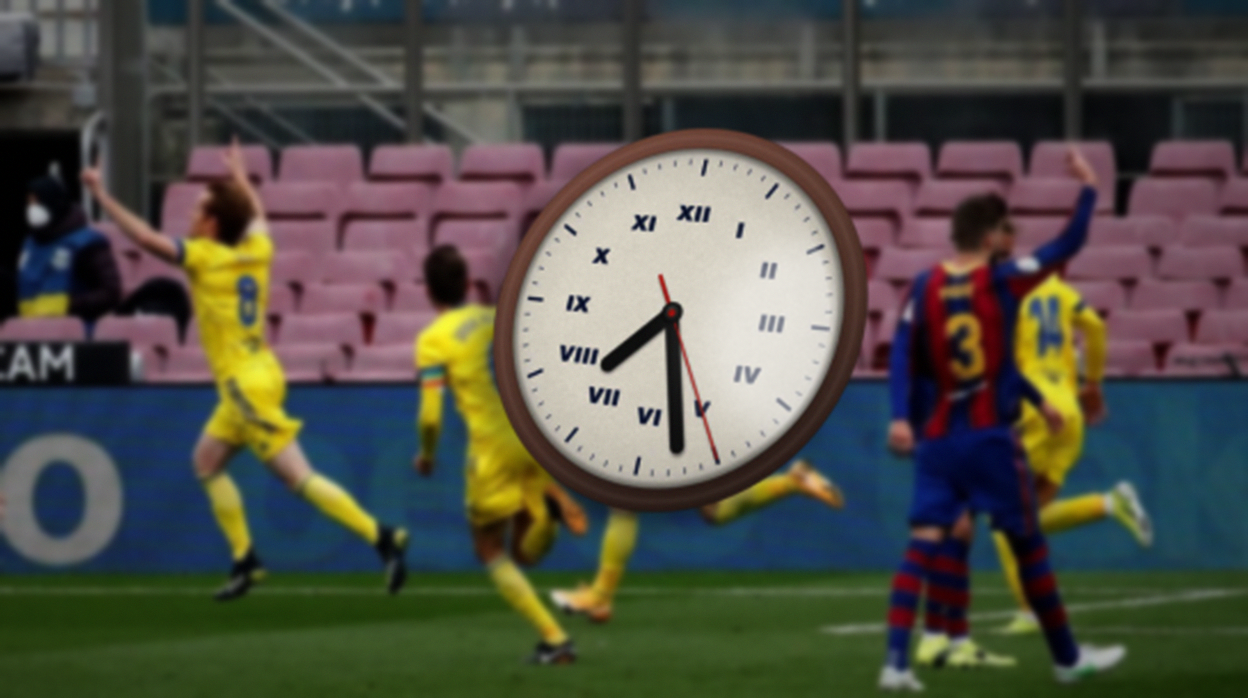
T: 7 h 27 min 25 s
